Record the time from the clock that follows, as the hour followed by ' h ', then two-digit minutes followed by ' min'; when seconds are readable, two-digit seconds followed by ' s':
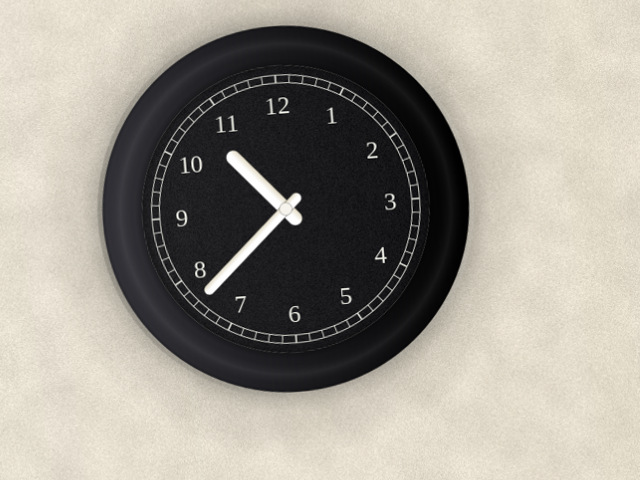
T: 10 h 38 min
